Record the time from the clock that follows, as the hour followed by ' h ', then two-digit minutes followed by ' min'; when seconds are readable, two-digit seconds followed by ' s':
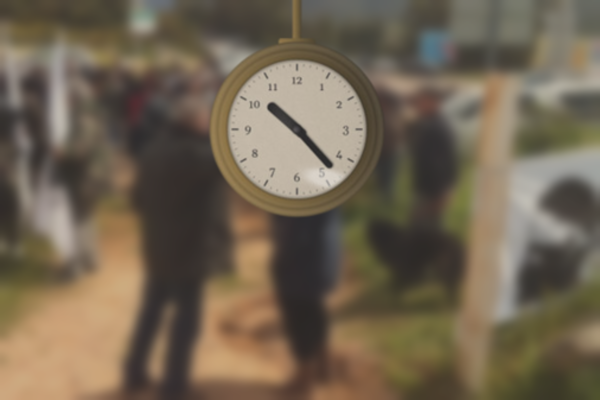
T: 10 h 23 min
